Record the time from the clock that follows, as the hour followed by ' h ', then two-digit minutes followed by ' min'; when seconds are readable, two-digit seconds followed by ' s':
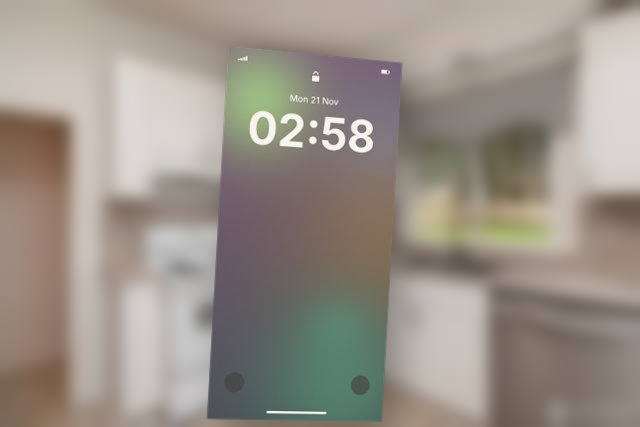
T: 2 h 58 min
